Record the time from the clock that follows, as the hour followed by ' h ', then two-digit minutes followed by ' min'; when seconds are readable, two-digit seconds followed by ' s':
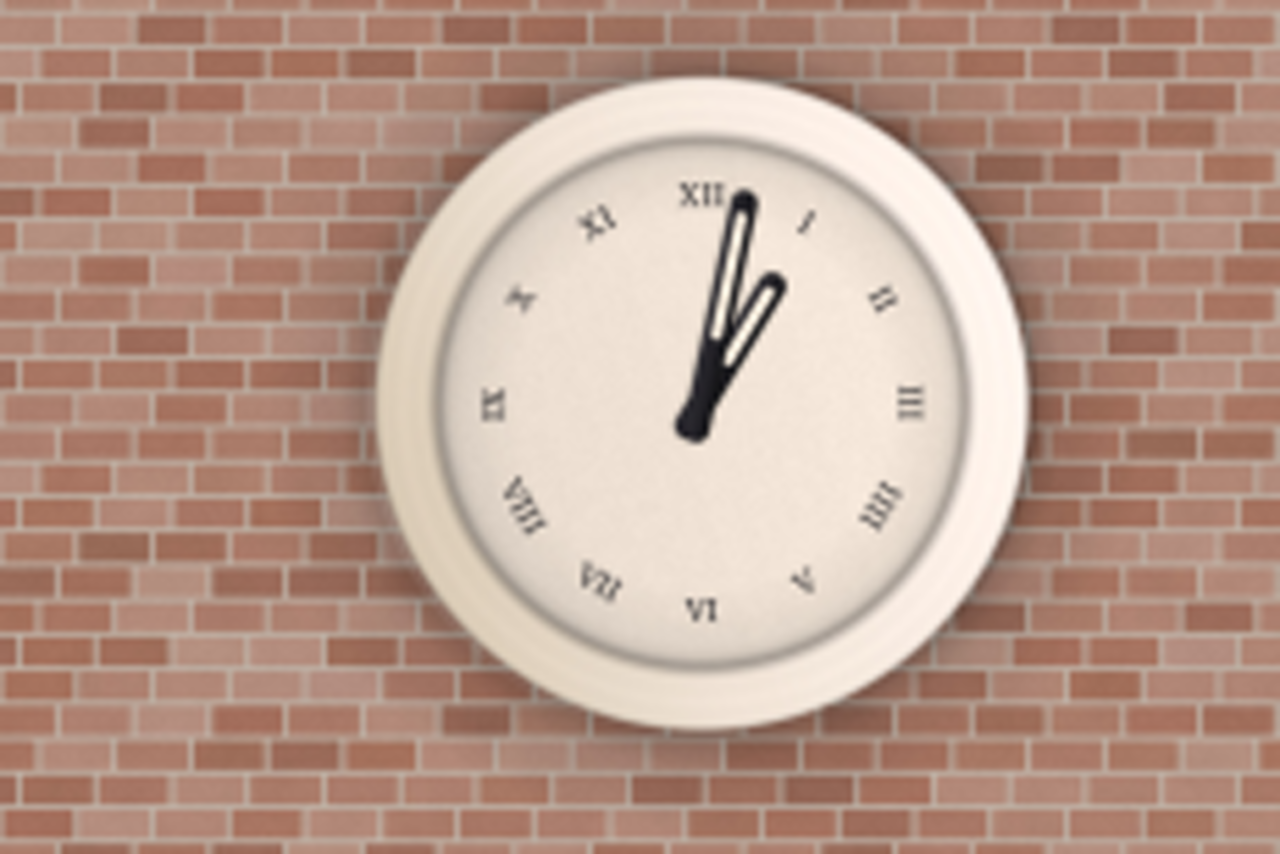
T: 1 h 02 min
